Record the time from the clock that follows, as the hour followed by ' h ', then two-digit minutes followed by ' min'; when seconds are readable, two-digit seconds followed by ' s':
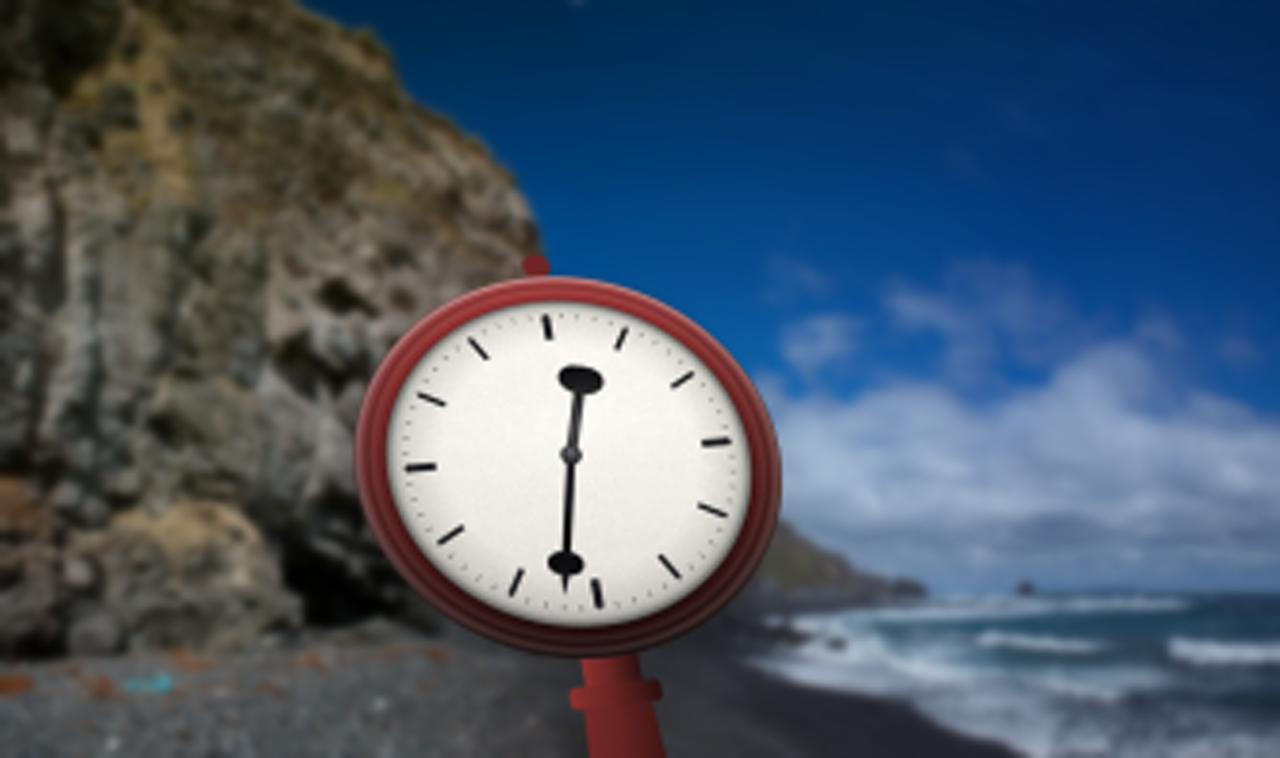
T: 12 h 32 min
